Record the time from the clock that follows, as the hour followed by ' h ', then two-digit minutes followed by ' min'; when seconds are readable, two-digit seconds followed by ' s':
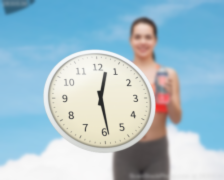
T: 12 h 29 min
